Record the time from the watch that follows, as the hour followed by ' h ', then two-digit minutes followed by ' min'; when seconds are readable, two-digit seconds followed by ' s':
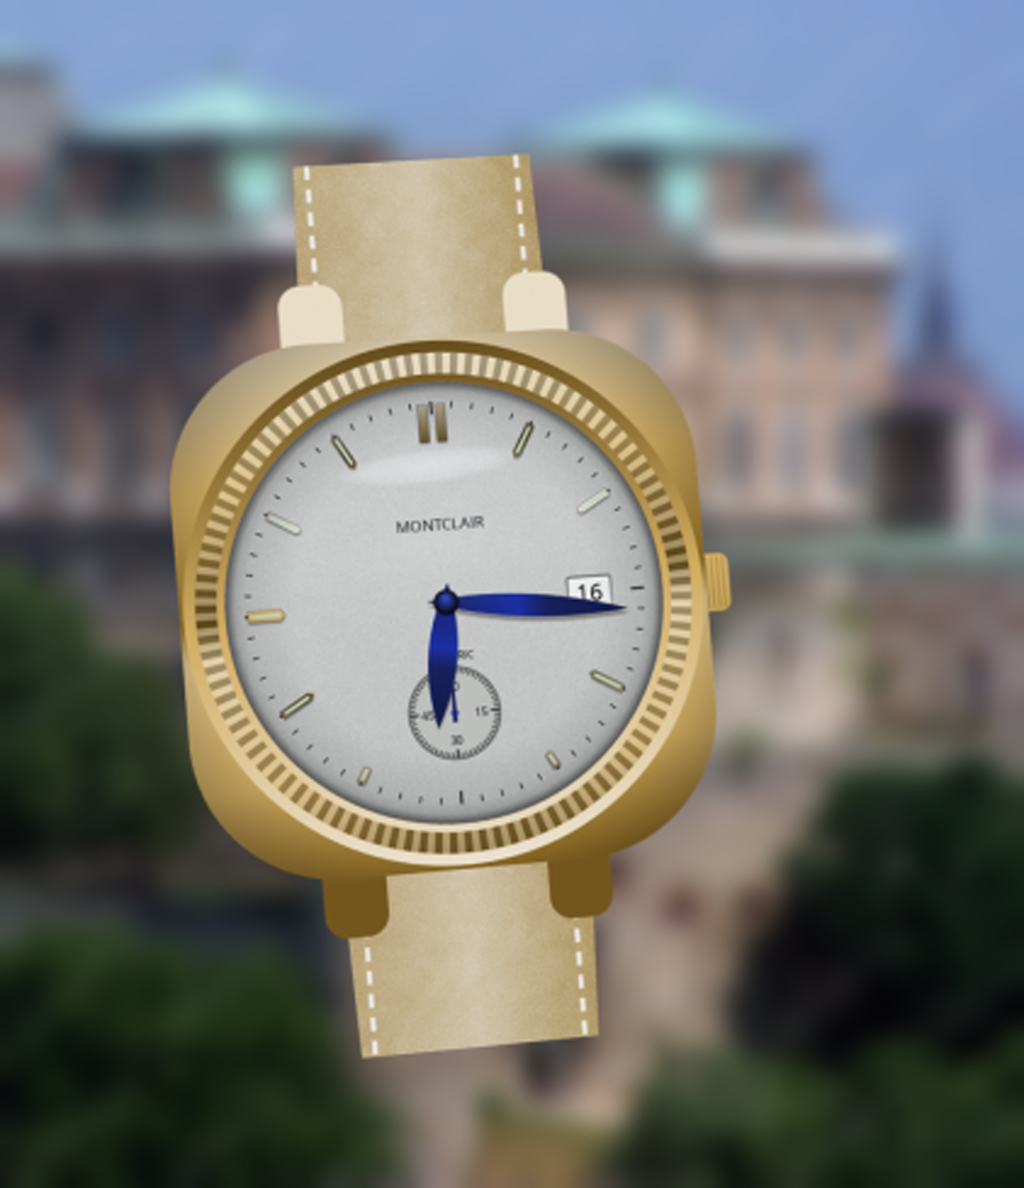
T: 6 h 16 min
